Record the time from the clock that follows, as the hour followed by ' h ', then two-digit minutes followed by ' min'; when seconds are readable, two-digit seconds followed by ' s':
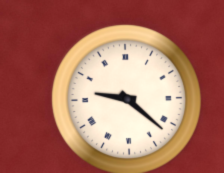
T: 9 h 22 min
